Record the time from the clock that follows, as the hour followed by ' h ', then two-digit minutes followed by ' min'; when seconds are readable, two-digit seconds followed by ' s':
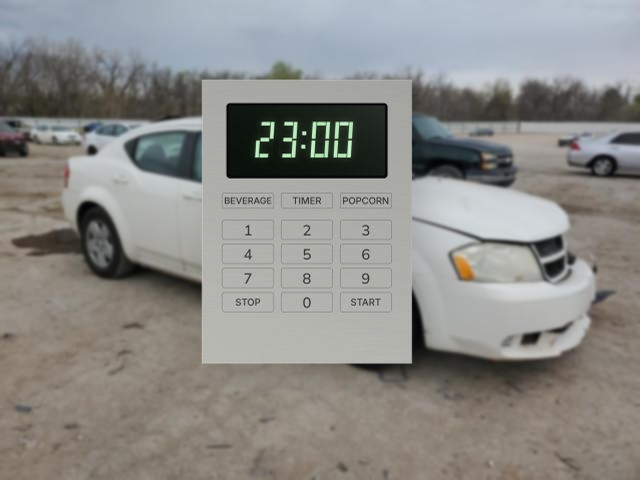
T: 23 h 00 min
